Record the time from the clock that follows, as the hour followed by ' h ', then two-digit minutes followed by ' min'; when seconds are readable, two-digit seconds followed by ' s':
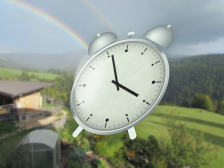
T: 3 h 56 min
